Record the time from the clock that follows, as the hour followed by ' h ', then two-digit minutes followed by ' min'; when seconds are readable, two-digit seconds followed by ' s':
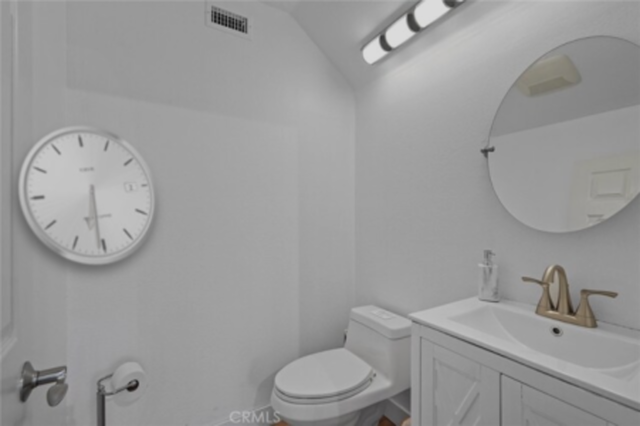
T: 6 h 31 min
